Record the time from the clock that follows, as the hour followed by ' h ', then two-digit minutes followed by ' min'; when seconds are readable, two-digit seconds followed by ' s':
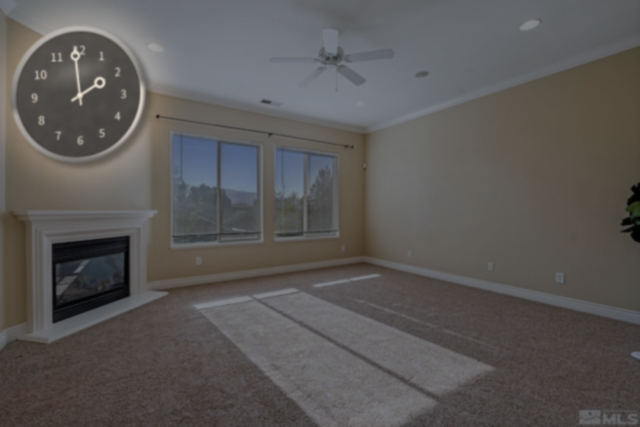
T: 1 h 59 min
